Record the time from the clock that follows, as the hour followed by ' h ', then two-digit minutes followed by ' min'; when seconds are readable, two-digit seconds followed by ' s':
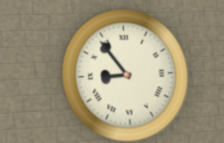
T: 8 h 54 min
